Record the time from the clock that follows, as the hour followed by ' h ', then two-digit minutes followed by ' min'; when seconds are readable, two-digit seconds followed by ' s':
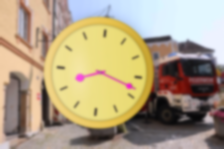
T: 8 h 18 min
